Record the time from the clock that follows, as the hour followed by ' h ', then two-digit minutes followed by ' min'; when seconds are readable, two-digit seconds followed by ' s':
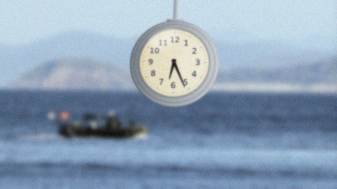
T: 6 h 26 min
